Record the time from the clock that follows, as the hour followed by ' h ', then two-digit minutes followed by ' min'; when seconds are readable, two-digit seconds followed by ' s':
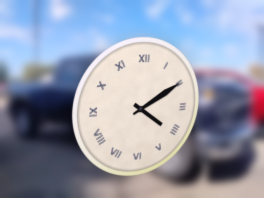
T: 4 h 10 min
